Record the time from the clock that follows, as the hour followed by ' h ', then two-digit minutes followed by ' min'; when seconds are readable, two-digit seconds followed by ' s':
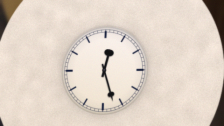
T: 12 h 27 min
